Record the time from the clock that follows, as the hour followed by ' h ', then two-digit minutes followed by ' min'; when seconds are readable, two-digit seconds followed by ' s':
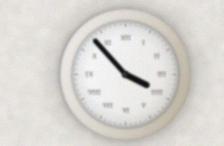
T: 3 h 53 min
